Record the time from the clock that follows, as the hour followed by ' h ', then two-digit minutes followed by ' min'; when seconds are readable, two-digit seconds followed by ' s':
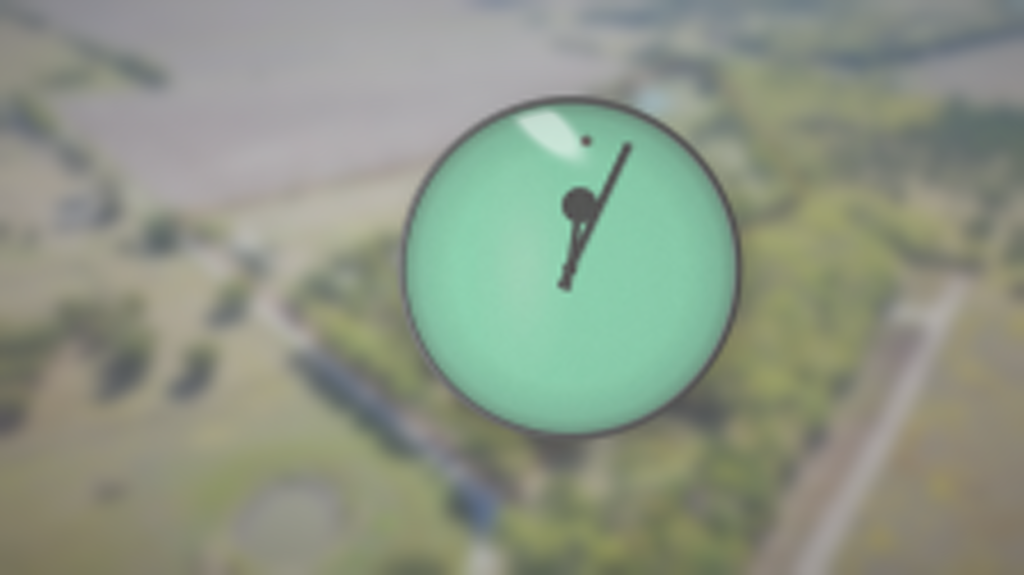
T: 12 h 03 min
